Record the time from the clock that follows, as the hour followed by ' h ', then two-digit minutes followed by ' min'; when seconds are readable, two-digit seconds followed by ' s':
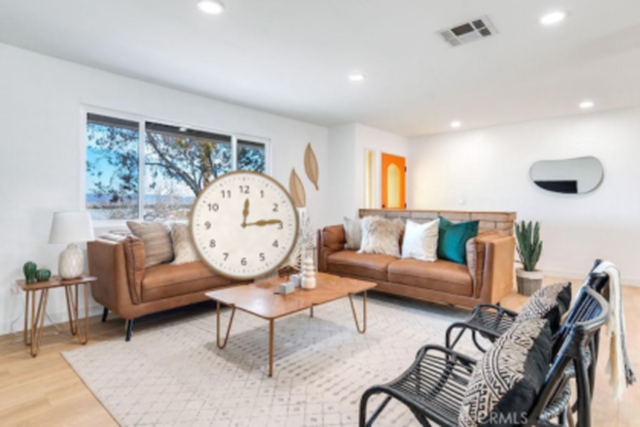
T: 12 h 14 min
